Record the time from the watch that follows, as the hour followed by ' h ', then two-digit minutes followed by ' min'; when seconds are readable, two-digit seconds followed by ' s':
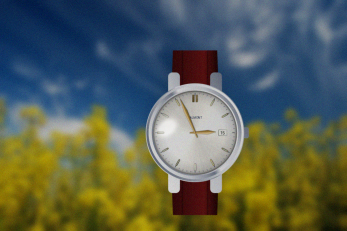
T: 2 h 56 min
